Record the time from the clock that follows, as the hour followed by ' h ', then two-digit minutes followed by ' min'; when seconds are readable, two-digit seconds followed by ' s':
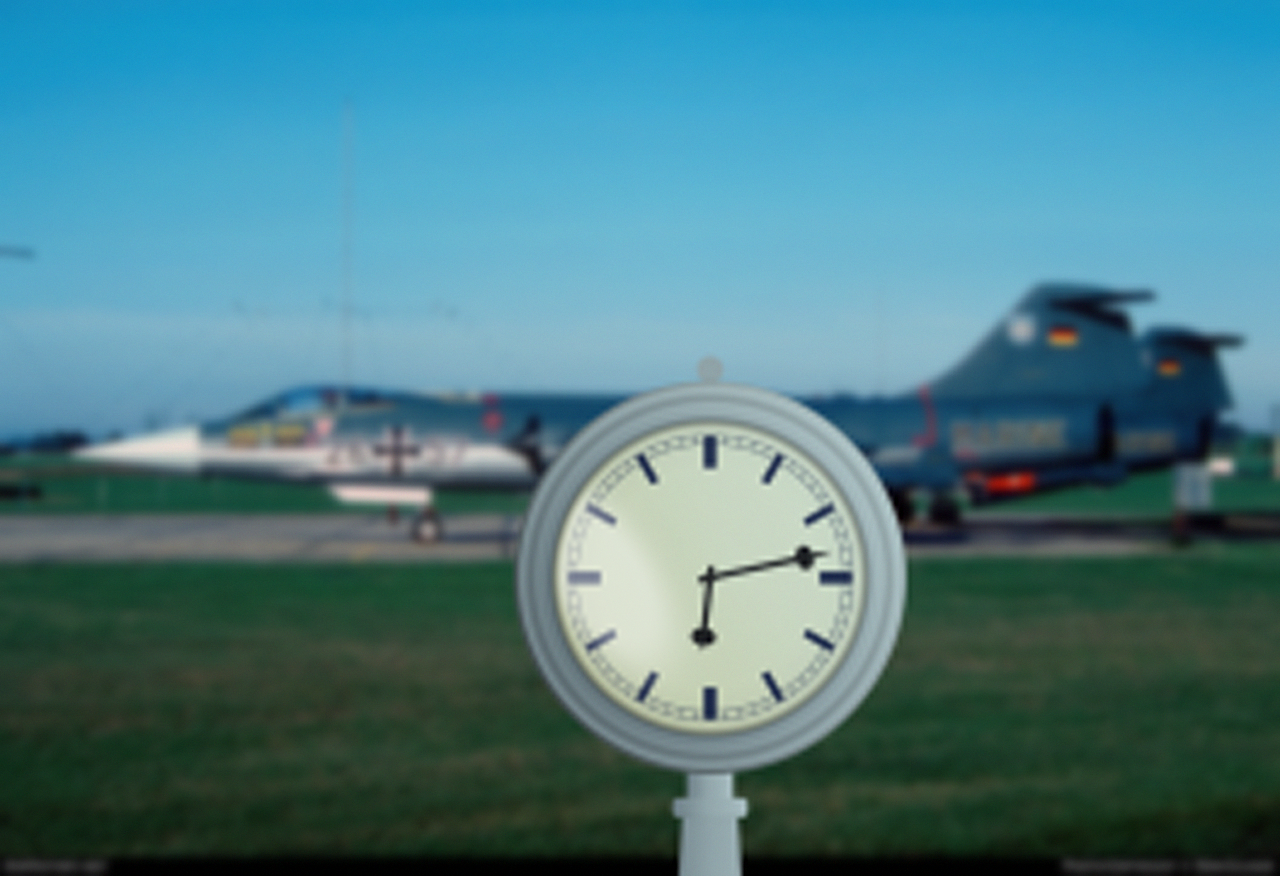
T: 6 h 13 min
